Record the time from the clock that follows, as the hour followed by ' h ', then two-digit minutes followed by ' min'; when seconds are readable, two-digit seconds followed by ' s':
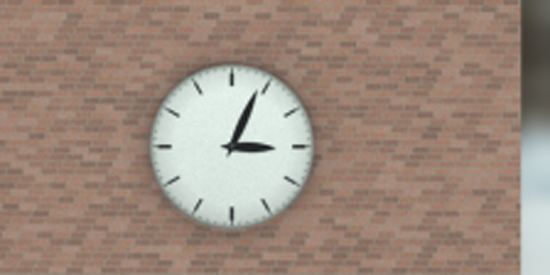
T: 3 h 04 min
